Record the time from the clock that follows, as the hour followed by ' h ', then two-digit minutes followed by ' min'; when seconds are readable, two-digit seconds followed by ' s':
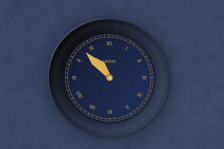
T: 10 h 53 min
